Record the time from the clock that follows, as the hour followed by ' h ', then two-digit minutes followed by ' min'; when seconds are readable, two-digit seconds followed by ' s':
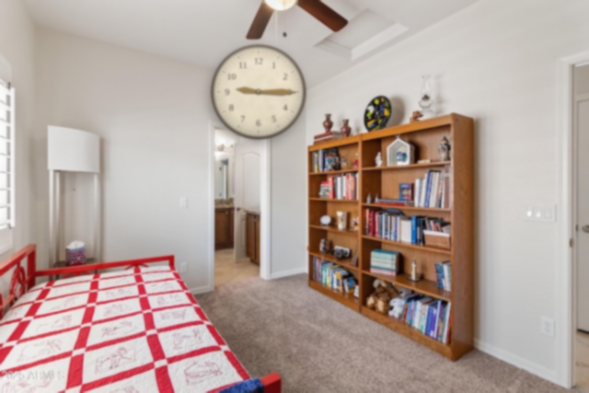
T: 9 h 15 min
